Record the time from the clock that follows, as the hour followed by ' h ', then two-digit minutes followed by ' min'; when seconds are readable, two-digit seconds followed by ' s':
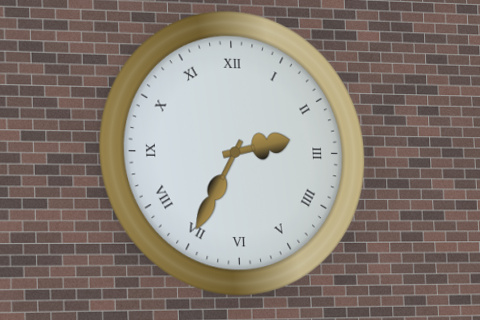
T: 2 h 35 min
